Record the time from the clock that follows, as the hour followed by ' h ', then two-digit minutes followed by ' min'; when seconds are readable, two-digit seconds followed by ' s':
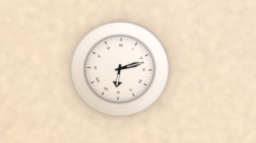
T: 6 h 12 min
